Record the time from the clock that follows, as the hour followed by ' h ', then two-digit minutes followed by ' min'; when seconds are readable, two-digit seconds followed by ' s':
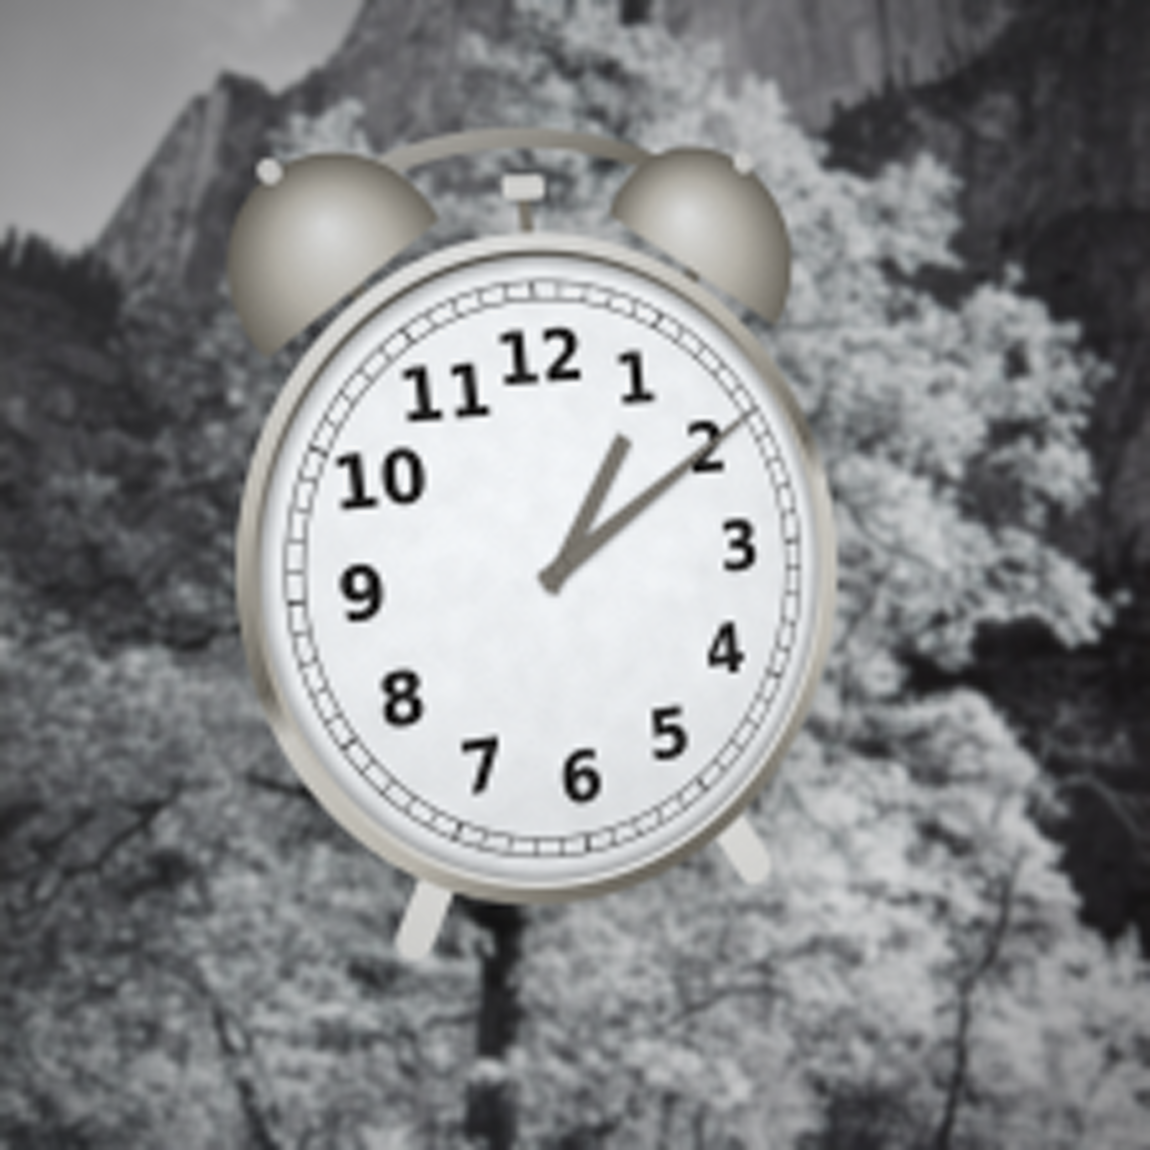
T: 1 h 10 min
